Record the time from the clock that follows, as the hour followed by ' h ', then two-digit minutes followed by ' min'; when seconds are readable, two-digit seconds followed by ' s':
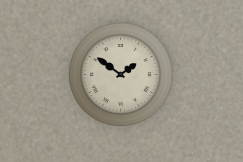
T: 1 h 51 min
